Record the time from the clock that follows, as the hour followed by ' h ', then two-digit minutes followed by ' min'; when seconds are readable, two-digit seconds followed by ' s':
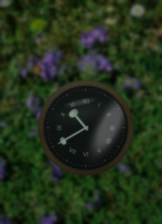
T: 10 h 40 min
